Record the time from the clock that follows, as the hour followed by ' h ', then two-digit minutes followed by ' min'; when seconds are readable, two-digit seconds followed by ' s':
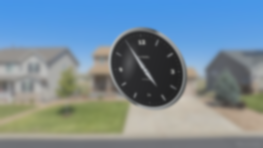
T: 4 h 55 min
